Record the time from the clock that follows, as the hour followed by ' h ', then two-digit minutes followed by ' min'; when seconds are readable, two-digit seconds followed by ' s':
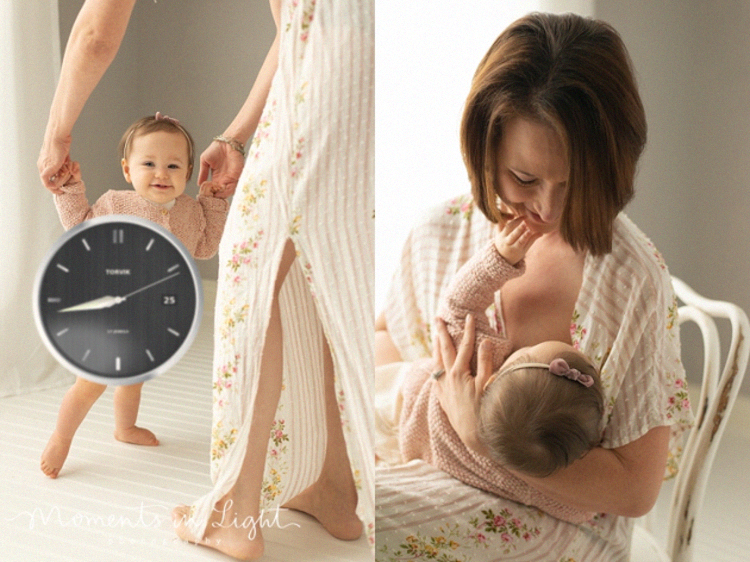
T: 8 h 43 min 11 s
